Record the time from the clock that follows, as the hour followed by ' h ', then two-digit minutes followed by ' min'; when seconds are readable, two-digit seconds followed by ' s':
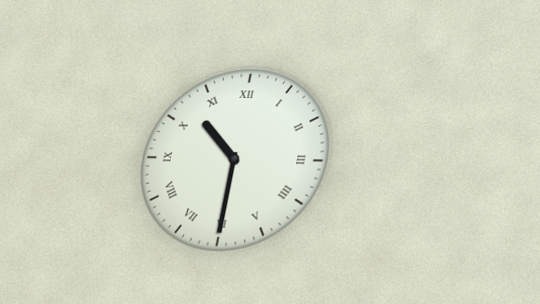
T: 10 h 30 min
